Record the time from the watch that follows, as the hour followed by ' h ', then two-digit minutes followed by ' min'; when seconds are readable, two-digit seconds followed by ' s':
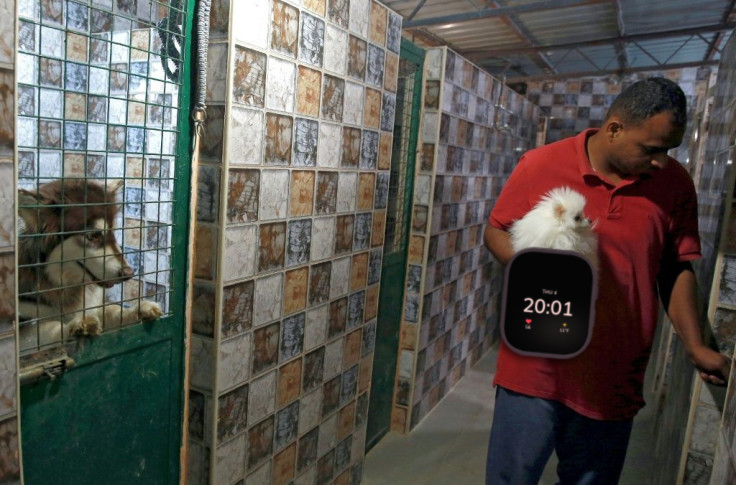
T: 20 h 01 min
